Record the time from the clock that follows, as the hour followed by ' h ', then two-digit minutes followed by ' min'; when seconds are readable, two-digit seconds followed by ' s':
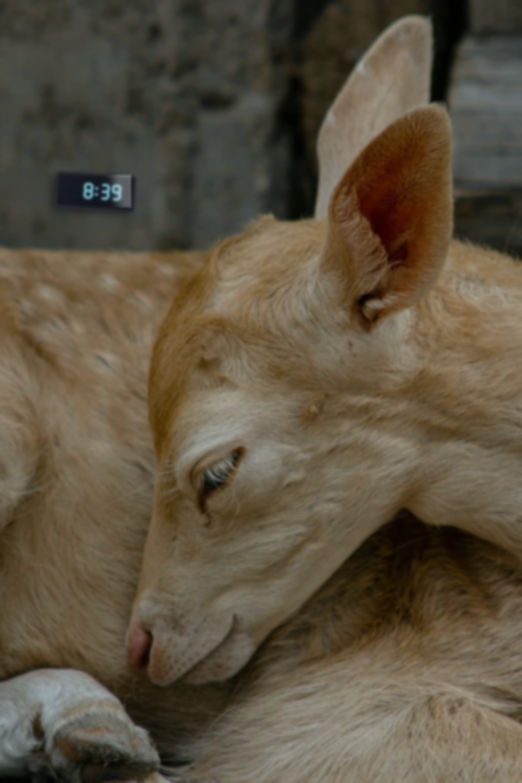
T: 8 h 39 min
